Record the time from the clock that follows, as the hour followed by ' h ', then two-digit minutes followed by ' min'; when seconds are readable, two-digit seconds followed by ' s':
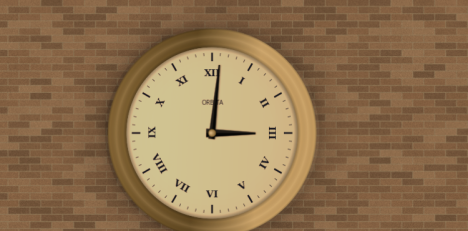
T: 3 h 01 min
